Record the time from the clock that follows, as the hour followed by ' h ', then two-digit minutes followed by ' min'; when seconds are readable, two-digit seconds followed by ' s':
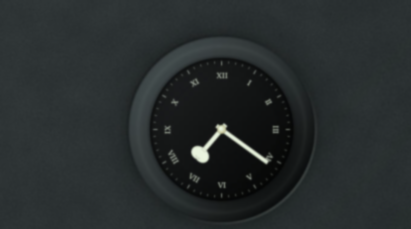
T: 7 h 21 min
